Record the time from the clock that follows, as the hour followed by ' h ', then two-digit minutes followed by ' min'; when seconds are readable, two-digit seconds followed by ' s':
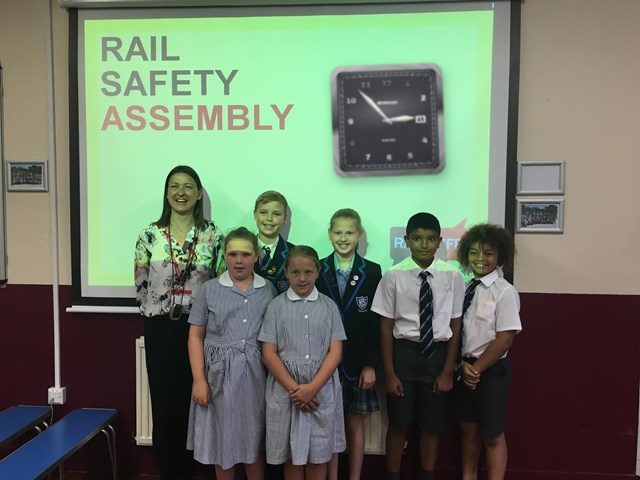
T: 2 h 53 min
